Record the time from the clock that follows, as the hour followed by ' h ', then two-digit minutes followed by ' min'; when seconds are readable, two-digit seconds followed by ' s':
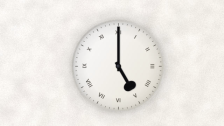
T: 5 h 00 min
